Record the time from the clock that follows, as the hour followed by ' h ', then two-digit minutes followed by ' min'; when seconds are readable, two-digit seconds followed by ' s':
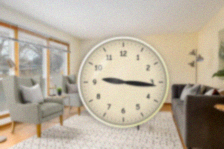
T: 9 h 16 min
